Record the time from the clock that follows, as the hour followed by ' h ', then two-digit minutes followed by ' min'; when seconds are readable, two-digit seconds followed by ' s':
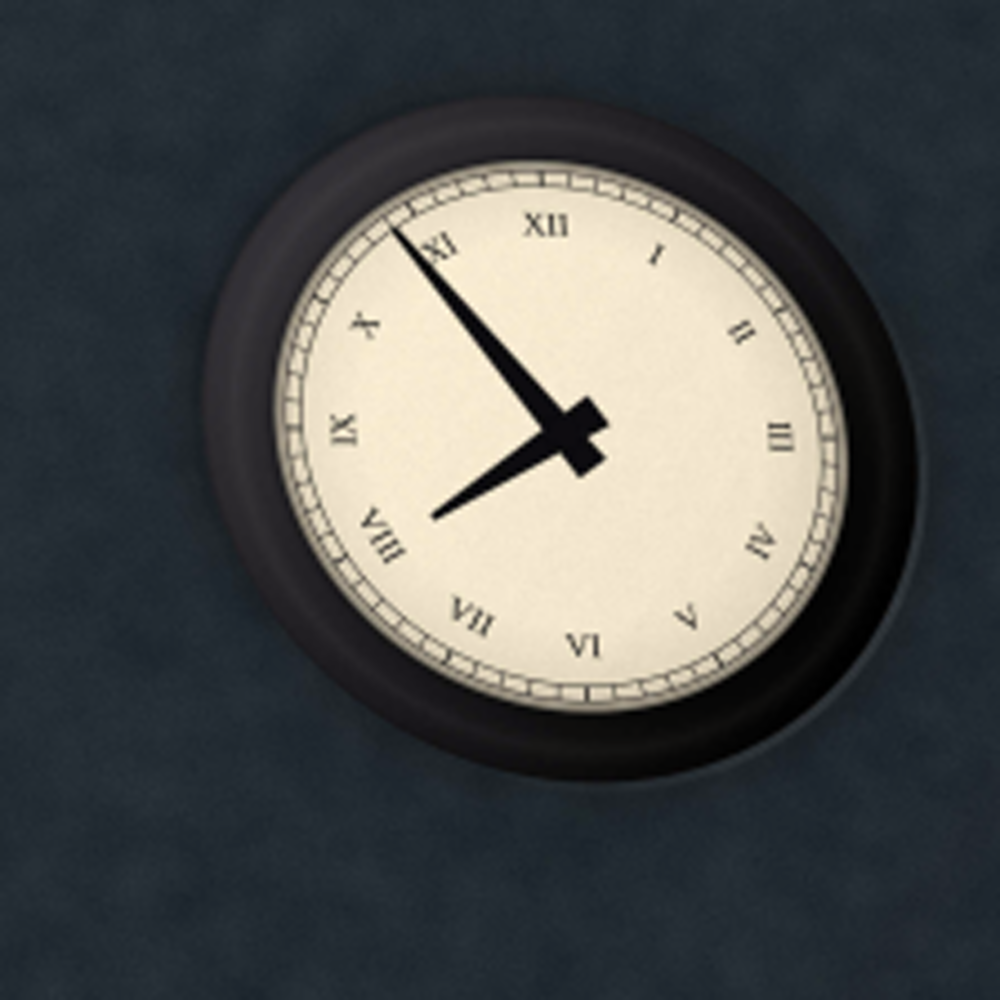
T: 7 h 54 min
